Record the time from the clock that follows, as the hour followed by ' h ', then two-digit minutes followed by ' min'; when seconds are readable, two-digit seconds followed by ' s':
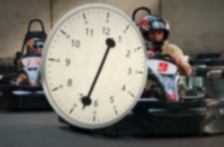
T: 12 h 33 min
